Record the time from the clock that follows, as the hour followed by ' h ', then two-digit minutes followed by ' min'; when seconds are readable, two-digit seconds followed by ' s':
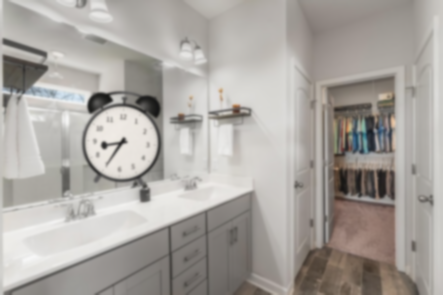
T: 8 h 35 min
